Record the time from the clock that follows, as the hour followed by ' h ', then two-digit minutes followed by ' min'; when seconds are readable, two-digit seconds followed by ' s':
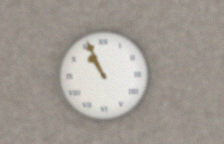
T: 10 h 56 min
